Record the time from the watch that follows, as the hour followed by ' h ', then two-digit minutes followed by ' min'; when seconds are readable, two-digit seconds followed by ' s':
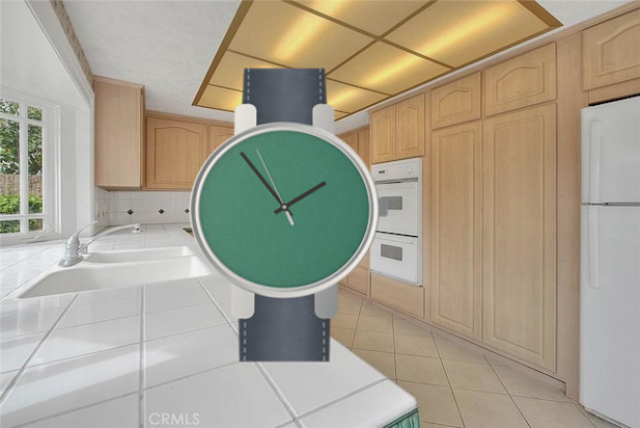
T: 1 h 53 min 56 s
